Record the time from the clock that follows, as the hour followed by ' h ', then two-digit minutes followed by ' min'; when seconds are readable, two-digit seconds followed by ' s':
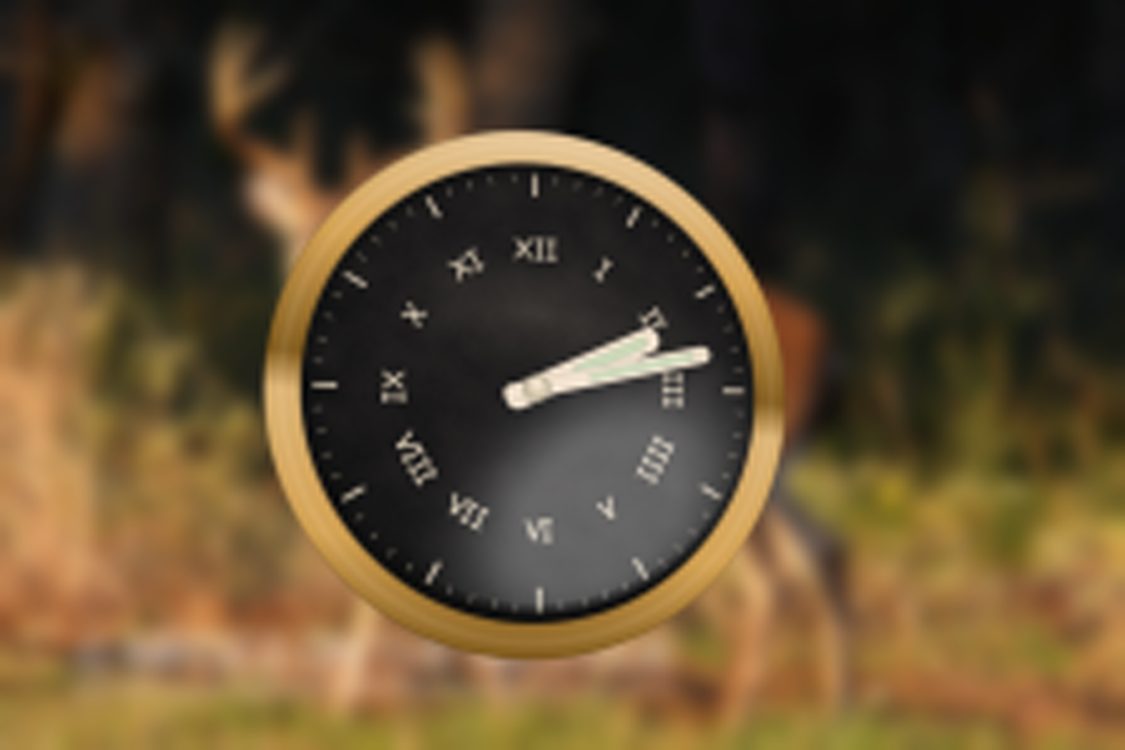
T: 2 h 13 min
